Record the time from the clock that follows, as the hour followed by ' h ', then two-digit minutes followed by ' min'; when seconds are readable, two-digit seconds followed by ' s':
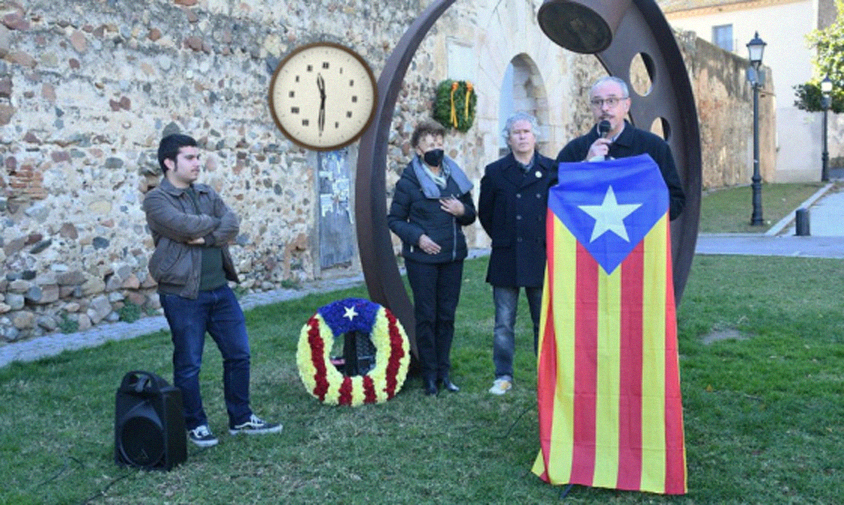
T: 11 h 30 min
